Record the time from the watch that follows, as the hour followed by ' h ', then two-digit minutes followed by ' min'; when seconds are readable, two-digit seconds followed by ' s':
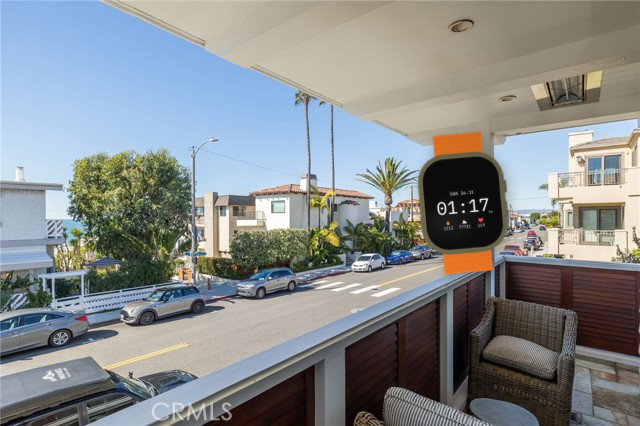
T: 1 h 17 min
